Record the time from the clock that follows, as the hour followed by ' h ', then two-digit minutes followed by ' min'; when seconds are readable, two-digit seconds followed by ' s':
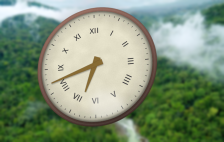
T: 6 h 42 min
